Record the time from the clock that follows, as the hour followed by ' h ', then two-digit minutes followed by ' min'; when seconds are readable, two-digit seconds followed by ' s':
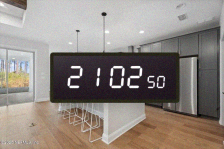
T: 21 h 02 min 50 s
